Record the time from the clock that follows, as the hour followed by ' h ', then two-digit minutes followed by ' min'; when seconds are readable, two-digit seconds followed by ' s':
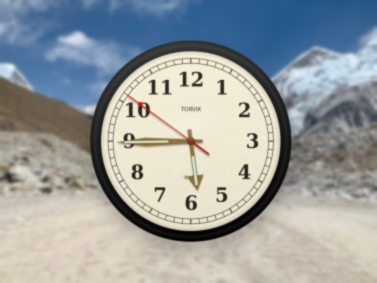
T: 5 h 44 min 51 s
